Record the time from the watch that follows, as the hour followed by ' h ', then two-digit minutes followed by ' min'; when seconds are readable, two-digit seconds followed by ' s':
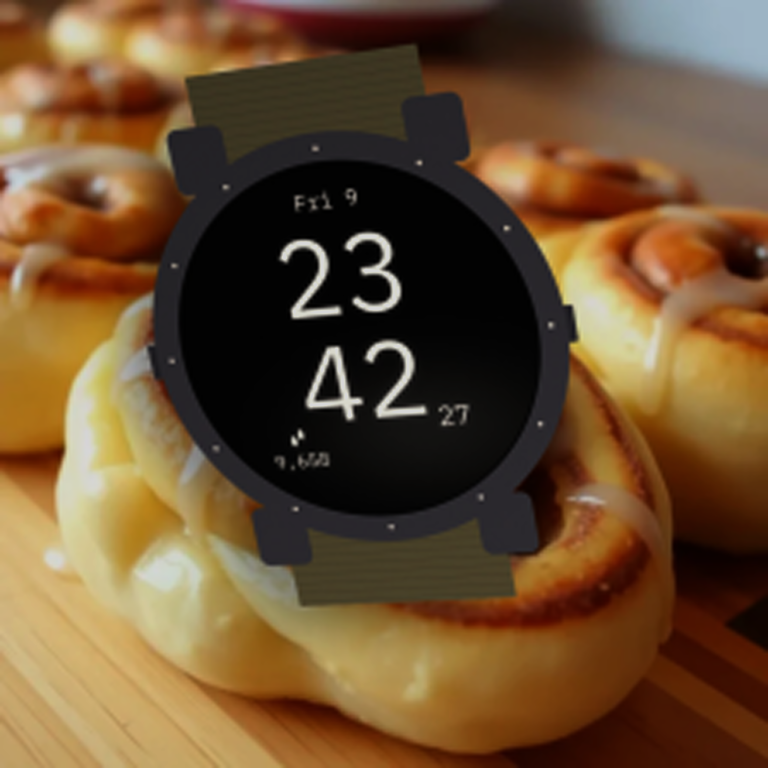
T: 23 h 42 min 27 s
